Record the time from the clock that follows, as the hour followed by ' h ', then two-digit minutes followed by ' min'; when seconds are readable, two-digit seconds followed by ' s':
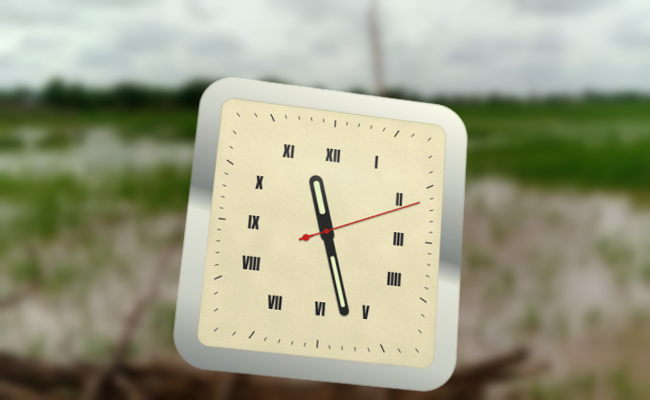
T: 11 h 27 min 11 s
